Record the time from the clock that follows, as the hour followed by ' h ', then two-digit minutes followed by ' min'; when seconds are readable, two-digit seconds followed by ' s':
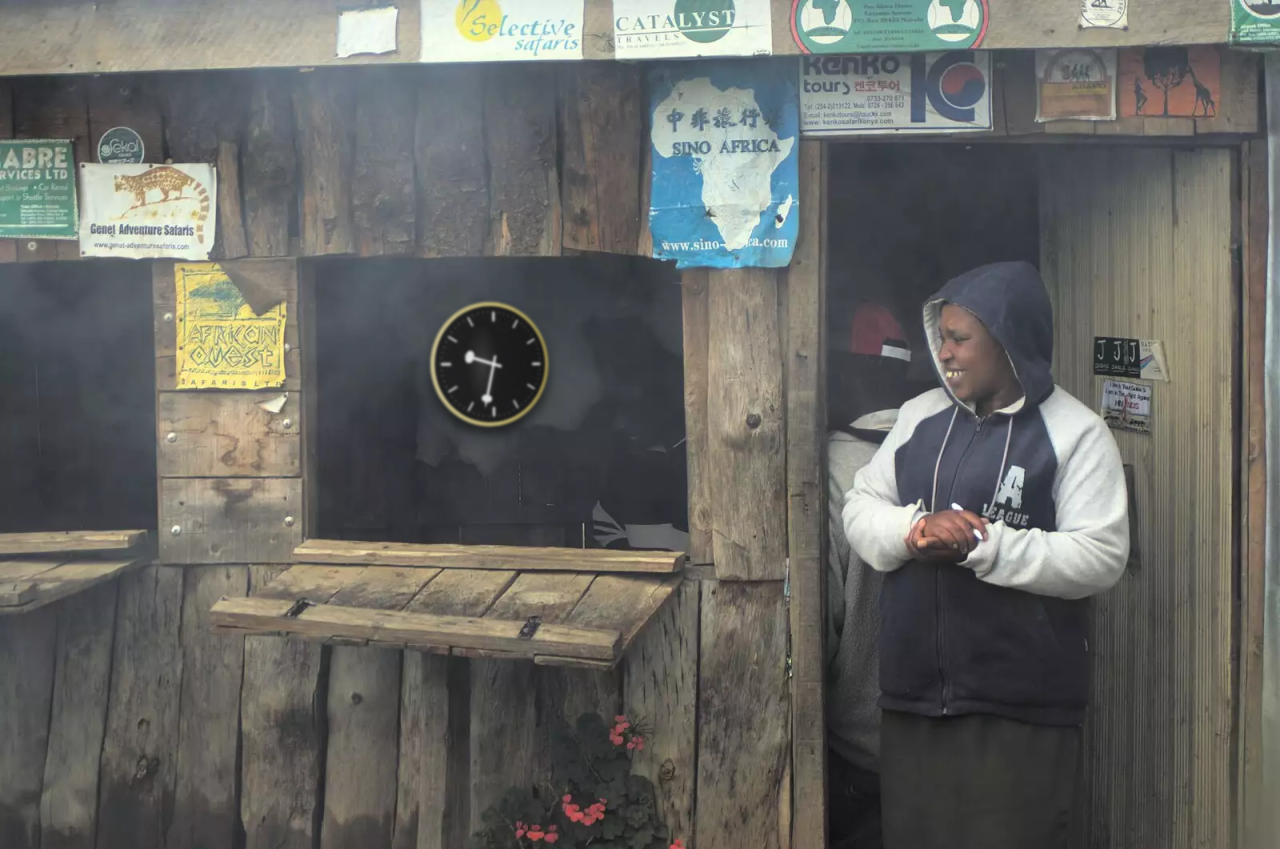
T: 9 h 32 min
